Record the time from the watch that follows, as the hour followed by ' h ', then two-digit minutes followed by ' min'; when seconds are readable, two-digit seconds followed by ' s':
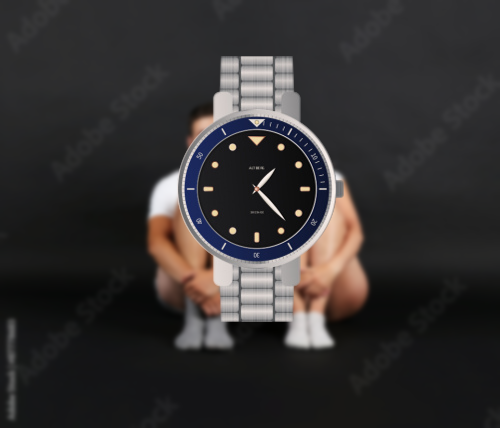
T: 1 h 23 min
